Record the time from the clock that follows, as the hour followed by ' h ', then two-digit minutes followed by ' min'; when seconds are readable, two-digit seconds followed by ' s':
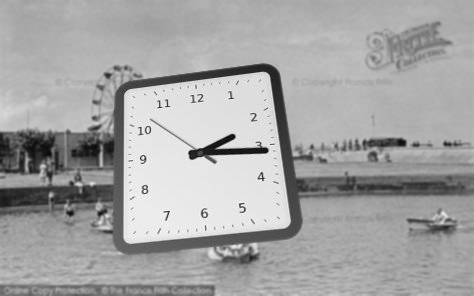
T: 2 h 15 min 52 s
